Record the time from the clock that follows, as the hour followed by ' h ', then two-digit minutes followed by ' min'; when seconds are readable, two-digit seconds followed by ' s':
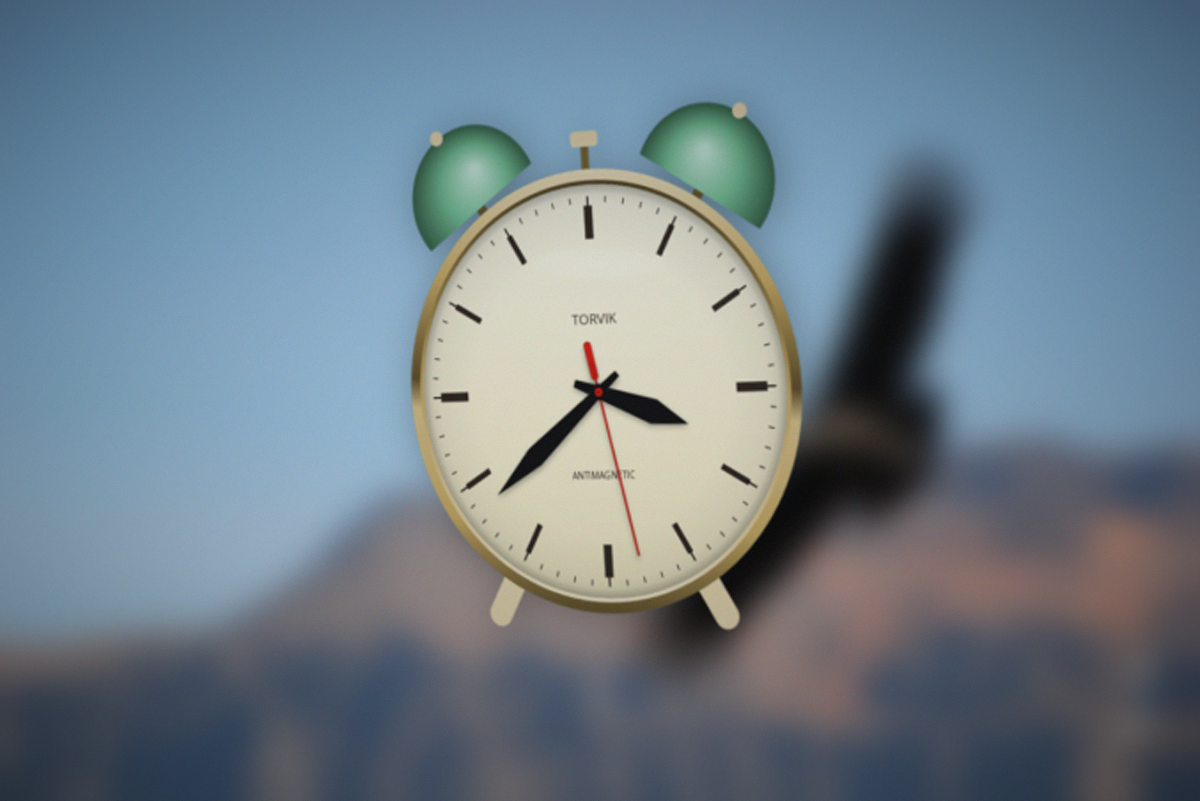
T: 3 h 38 min 28 s
